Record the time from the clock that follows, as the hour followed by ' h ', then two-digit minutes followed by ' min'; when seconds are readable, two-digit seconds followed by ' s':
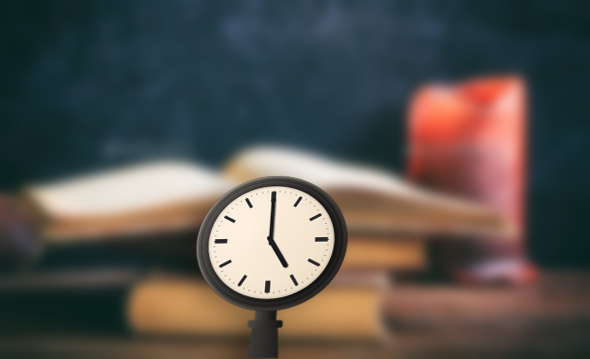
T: 5 h 00 min
